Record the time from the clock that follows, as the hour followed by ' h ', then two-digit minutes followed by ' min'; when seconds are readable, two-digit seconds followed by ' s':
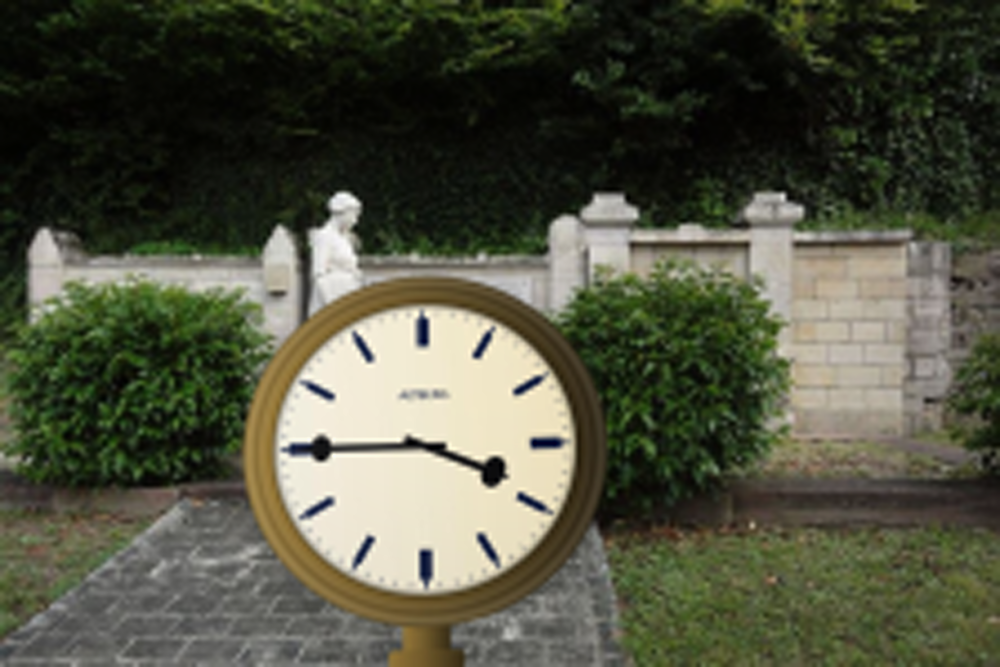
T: 3 h 45 min
